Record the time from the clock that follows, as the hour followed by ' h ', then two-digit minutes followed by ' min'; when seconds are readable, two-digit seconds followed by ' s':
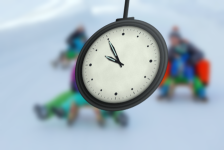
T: 9 h 55 min
